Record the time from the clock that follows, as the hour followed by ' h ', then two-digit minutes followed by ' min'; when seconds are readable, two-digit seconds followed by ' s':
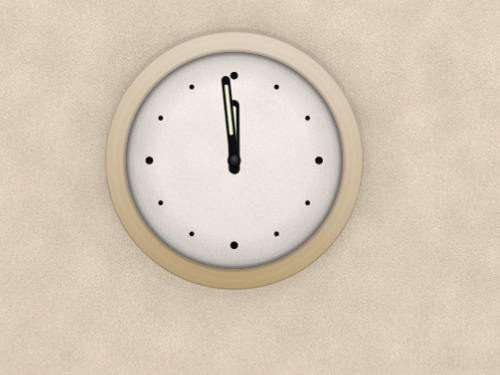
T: 11 h 59 min
